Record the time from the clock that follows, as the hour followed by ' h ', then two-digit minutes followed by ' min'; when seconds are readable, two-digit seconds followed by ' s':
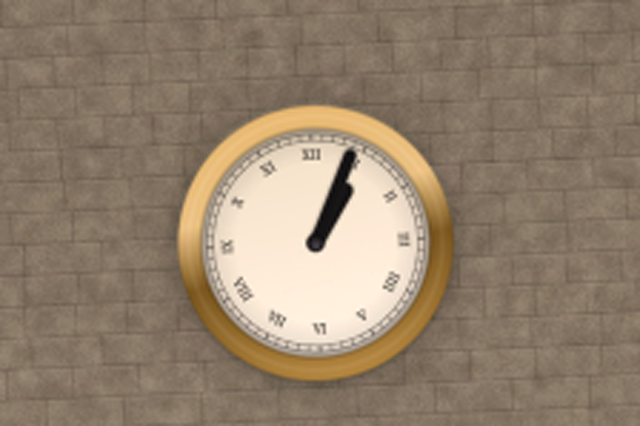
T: 1 h 04 min
